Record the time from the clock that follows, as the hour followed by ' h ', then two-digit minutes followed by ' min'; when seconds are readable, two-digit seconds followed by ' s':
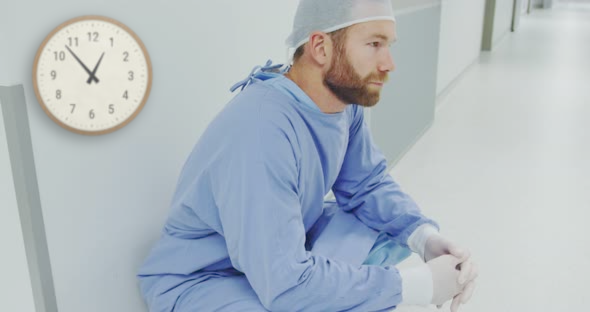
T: 12 h 53 min
